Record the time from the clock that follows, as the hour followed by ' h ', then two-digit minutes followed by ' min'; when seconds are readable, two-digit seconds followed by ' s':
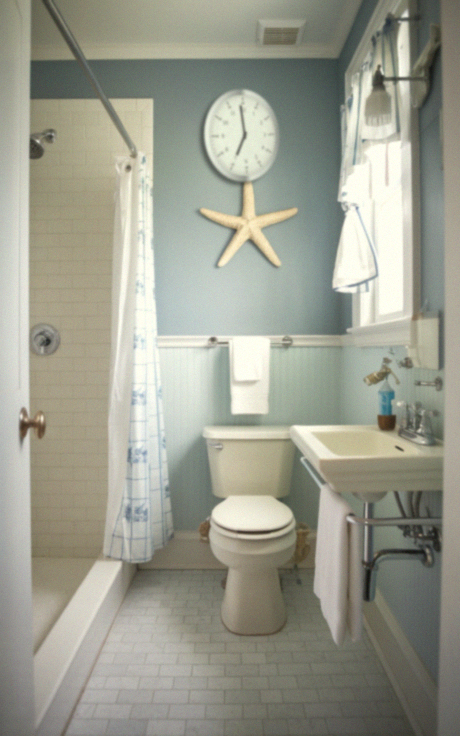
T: 6 h 59 min
